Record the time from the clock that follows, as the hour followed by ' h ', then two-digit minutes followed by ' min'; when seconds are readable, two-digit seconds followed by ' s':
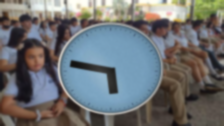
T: 5 h 47 min
